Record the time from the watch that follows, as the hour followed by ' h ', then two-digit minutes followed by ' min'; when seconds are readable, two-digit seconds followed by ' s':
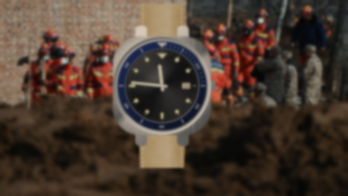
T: 11 h 46 min
